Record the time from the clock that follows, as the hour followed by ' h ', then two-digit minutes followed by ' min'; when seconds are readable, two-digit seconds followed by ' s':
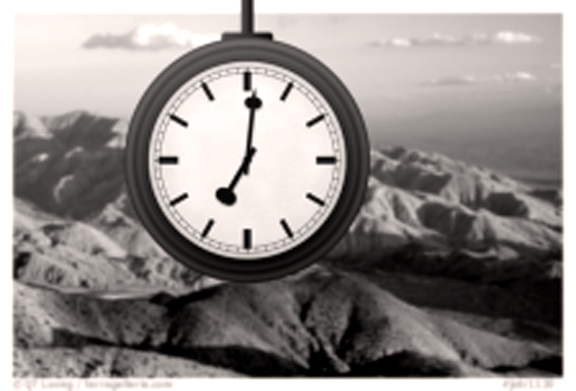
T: 7 h 01 min
